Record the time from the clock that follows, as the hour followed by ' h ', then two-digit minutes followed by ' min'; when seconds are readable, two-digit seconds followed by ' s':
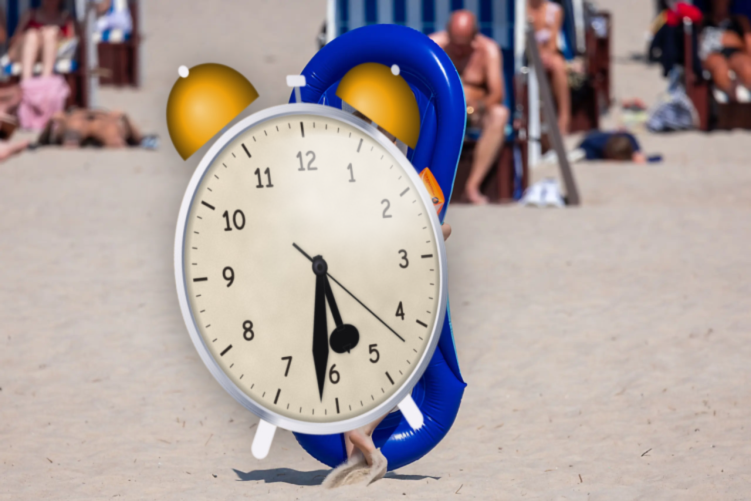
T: 5 h 31 min 22 s
